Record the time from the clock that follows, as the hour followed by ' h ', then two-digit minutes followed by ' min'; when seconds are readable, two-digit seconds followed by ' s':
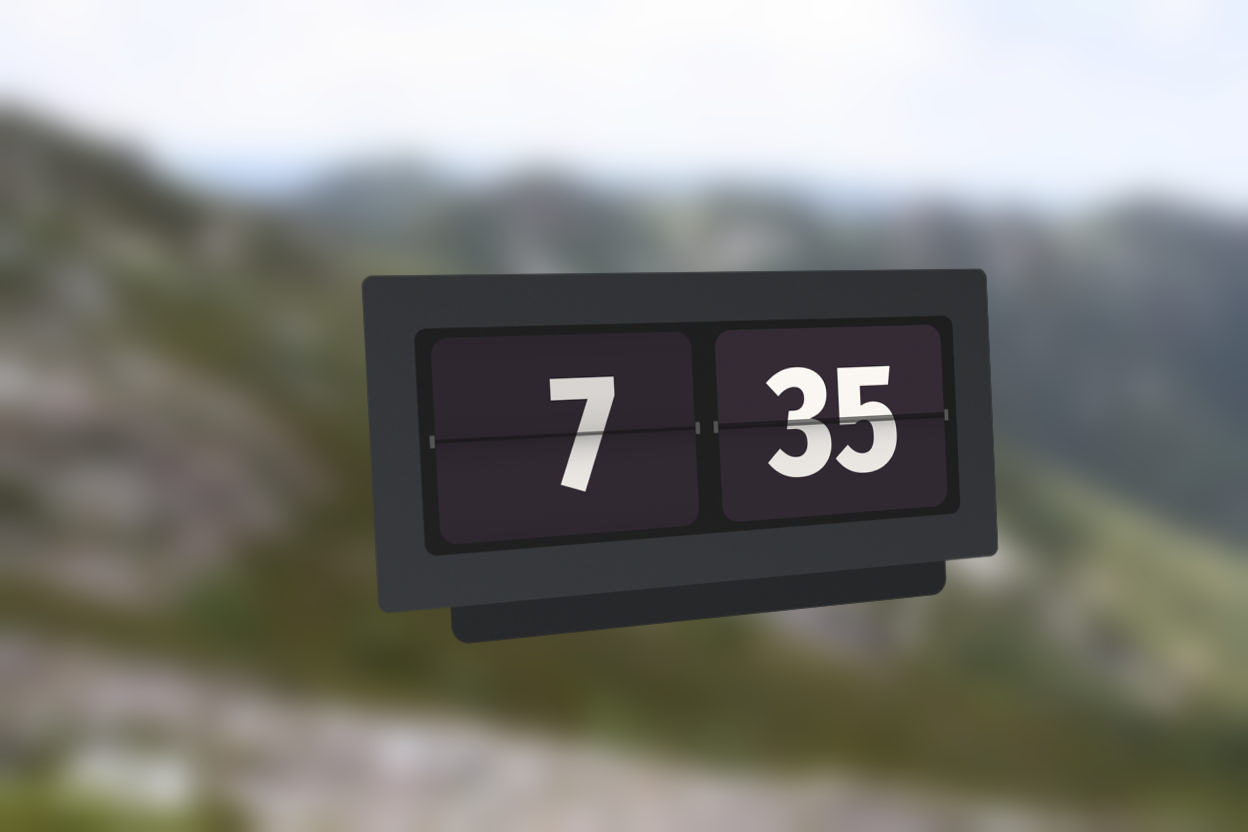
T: 7 h 35 min
